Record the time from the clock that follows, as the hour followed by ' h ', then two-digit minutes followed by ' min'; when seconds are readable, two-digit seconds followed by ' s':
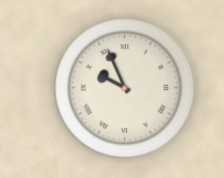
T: 9 h 56 min
